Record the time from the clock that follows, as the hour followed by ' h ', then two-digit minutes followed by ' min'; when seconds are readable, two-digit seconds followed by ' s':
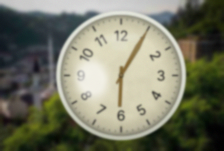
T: 6 h 05 min
